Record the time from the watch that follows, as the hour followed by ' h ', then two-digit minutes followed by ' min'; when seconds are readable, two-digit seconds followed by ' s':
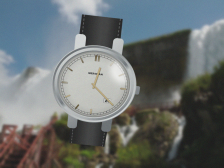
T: 12 h 22 min
